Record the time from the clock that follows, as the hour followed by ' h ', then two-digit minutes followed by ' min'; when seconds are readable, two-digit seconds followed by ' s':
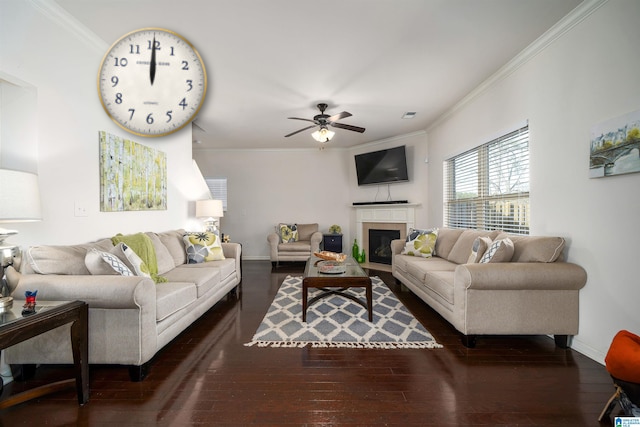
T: 12 h 00 min
